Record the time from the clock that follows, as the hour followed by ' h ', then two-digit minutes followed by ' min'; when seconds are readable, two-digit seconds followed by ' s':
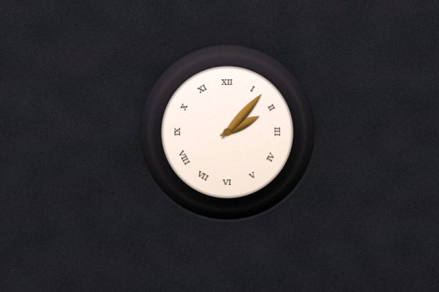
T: 2 h 07 min
